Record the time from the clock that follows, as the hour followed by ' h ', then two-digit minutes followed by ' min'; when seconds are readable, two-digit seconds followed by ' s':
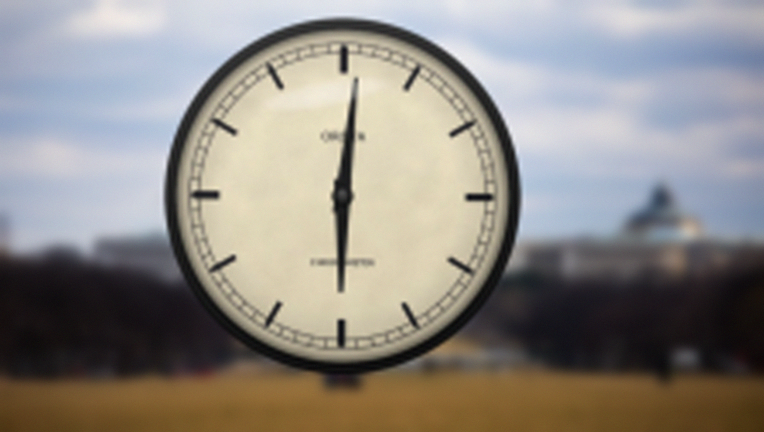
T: 6 h 01 min
